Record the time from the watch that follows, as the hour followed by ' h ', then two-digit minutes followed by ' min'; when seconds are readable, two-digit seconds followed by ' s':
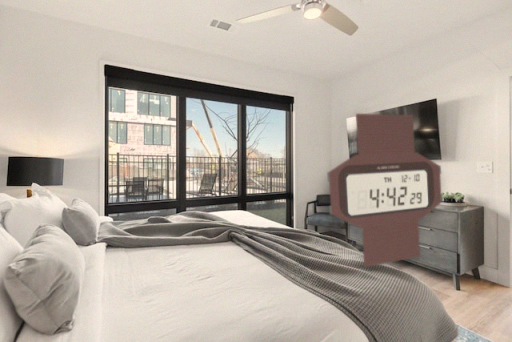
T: 4 h 42 min 29 s
